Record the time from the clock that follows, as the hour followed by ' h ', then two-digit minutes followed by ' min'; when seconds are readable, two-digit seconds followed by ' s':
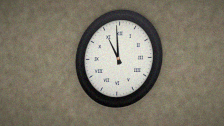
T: 10 h 59 min
